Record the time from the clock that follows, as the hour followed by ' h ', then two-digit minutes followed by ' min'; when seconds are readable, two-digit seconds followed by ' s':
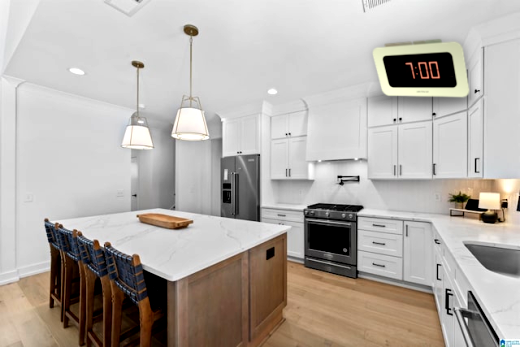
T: 7 h 00 min
